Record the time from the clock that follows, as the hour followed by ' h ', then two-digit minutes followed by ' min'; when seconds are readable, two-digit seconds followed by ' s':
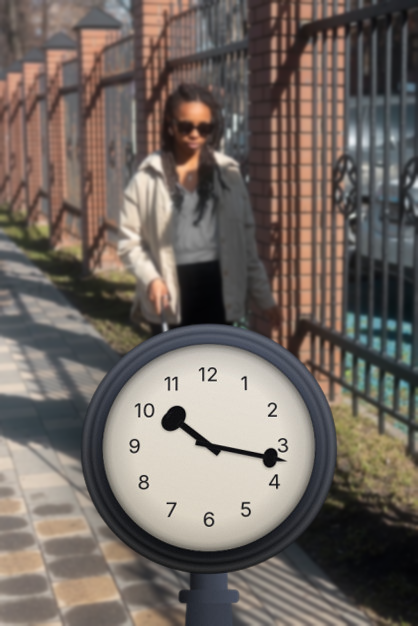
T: 10 h 17 min
